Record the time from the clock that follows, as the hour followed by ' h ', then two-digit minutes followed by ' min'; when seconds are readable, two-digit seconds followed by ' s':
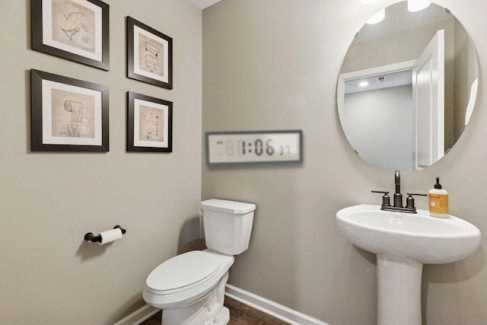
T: 1 h 06 min 37 s
